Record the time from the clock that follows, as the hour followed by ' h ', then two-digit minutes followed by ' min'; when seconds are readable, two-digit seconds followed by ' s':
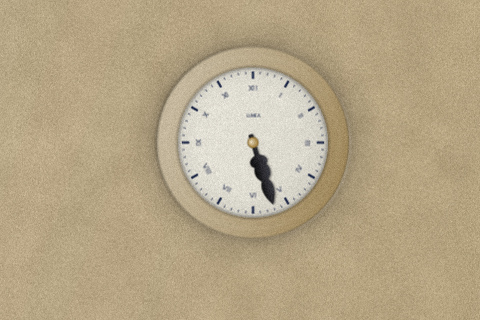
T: 5 h 27 min
